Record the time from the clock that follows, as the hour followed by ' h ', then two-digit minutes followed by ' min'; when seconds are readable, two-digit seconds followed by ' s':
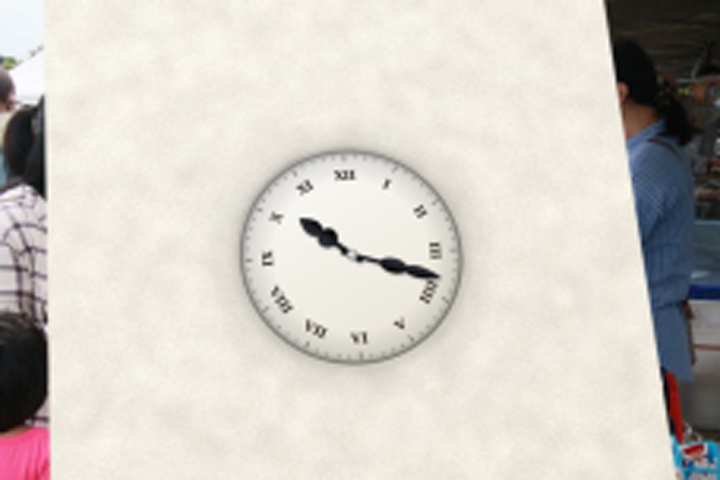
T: 10 h 18 min
